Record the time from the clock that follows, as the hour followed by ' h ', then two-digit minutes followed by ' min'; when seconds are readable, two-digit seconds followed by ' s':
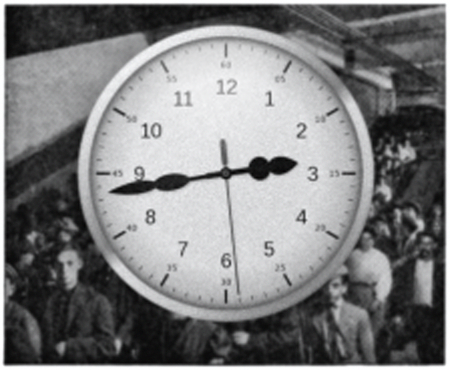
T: 2 h 43 min 29 s
